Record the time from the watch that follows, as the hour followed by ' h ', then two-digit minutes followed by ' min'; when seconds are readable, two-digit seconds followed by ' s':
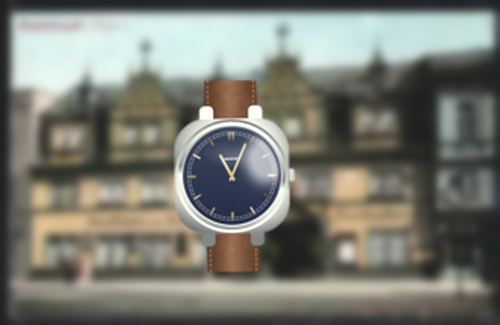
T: 11 h 04 min
